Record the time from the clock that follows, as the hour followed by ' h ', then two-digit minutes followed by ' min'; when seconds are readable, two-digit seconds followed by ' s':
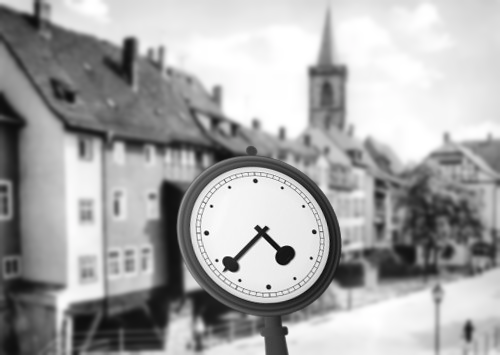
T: 4 h 38 min
